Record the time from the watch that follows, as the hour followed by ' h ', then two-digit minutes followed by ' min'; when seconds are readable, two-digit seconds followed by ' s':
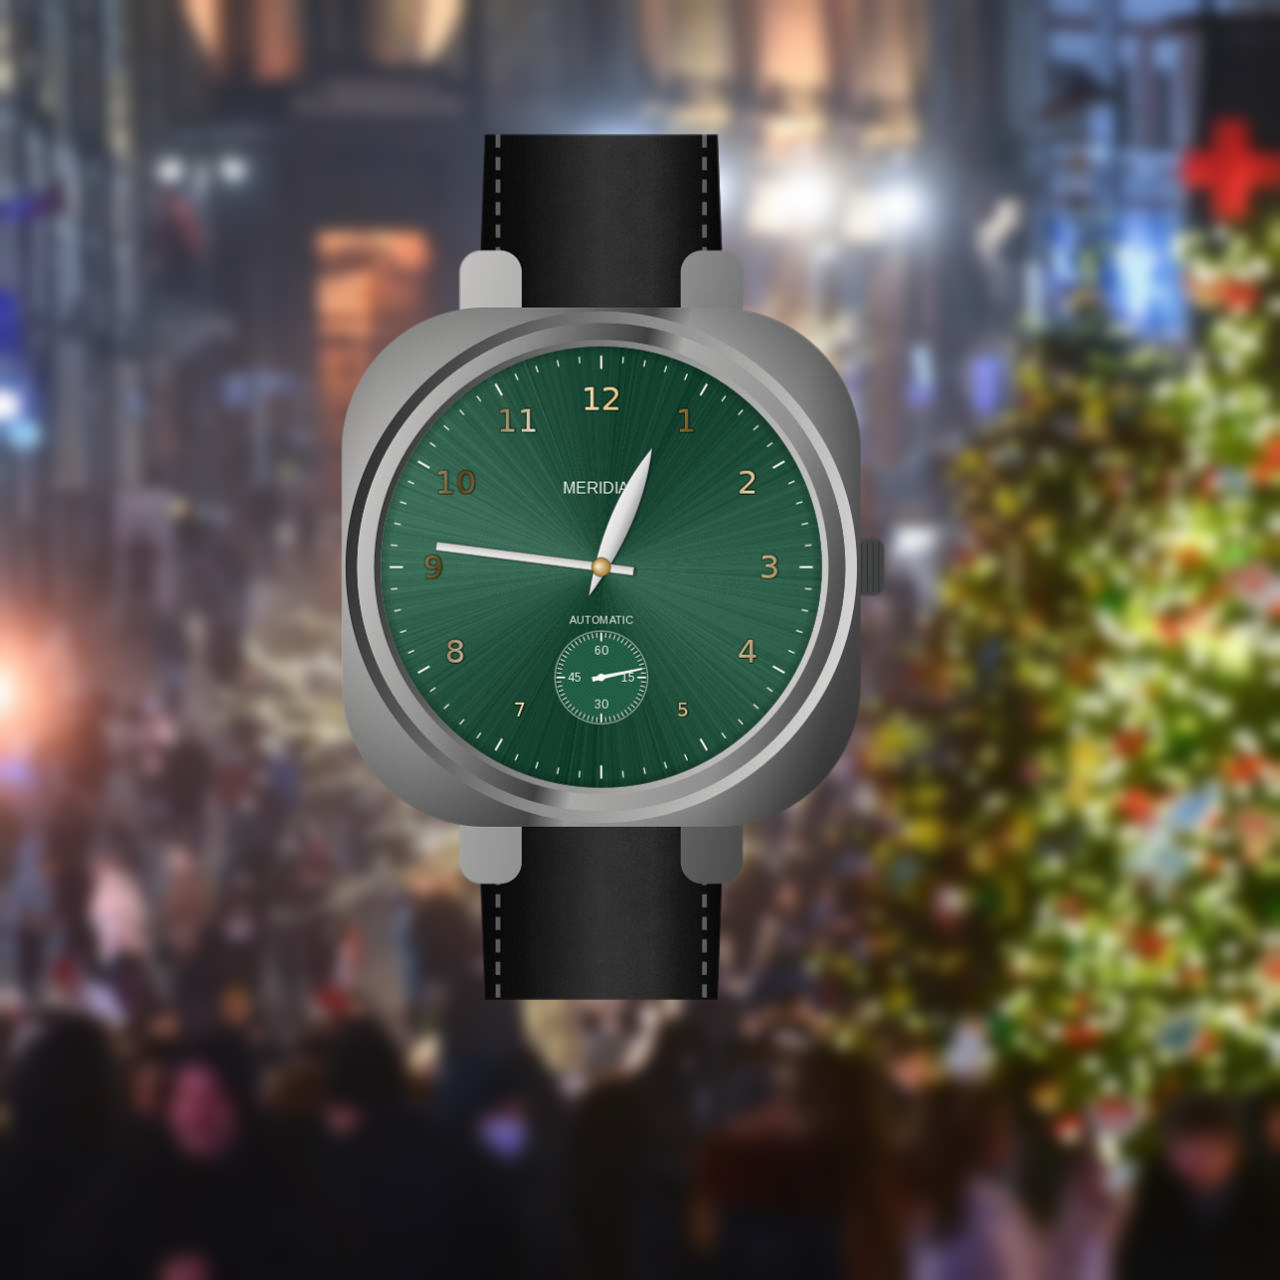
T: 12 h 46 min 13 s
